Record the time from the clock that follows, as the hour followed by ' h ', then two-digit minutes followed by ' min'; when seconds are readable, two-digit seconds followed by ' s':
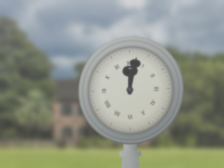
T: 12 h 02 min
